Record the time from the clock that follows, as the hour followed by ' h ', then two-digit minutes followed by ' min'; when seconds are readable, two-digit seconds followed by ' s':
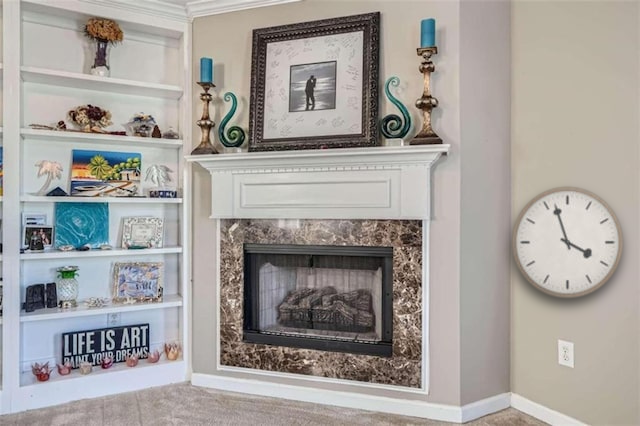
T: 3 h 57 min
